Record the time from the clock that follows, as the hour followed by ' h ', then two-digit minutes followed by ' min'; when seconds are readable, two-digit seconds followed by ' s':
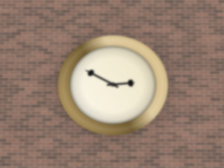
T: 2 h 50 min
